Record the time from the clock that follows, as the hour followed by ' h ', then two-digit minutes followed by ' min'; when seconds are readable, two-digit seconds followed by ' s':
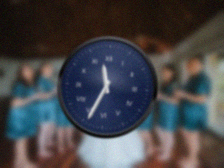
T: 11 h 34 min
